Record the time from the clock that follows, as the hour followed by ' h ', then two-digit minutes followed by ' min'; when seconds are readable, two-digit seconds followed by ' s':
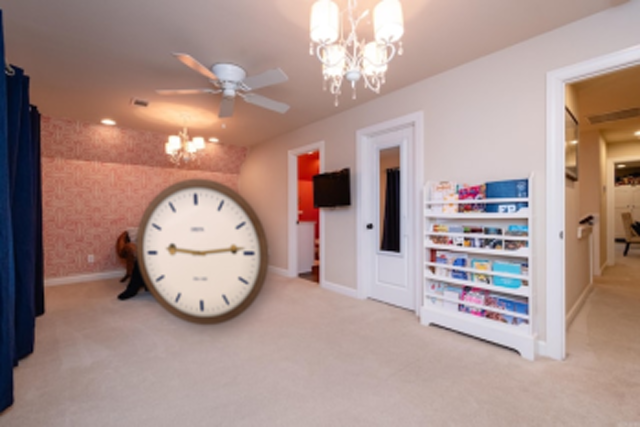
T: 9 h 14 min
